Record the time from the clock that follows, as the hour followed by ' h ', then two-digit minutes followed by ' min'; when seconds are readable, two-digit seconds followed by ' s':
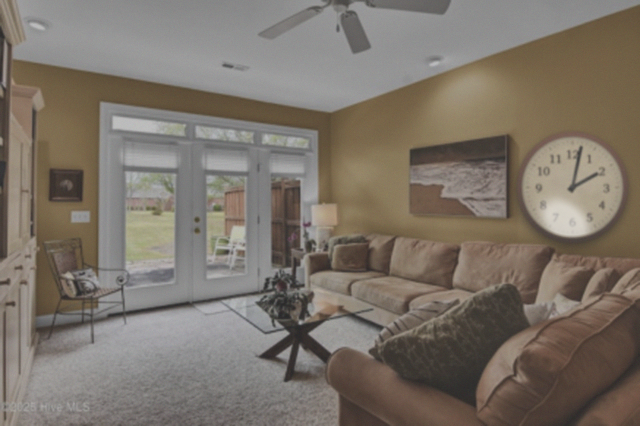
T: 2 h 02 min
